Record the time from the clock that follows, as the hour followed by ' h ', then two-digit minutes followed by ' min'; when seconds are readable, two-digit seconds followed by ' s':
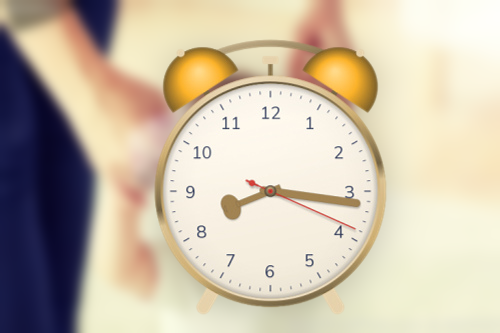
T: 8 h 16 min 19 s
